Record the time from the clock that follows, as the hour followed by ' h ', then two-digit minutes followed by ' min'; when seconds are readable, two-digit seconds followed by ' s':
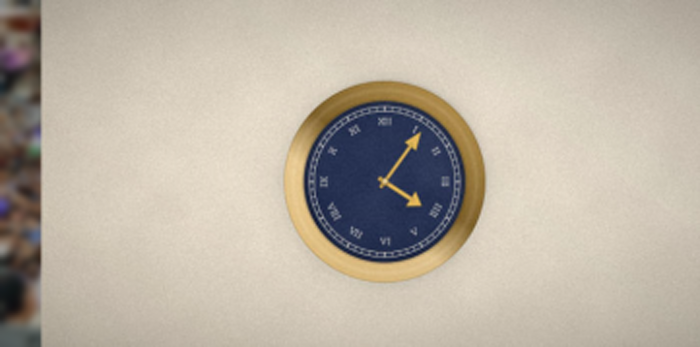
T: 4 h 06 min
